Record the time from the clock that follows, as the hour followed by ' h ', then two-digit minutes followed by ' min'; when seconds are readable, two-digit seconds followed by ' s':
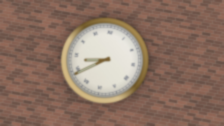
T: 8 h 39 min
